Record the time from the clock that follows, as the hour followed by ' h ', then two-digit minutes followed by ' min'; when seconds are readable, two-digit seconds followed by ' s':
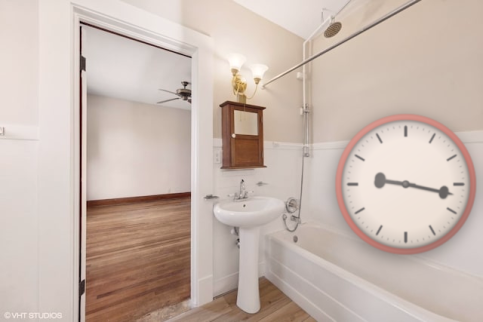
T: 9 h 17 min
